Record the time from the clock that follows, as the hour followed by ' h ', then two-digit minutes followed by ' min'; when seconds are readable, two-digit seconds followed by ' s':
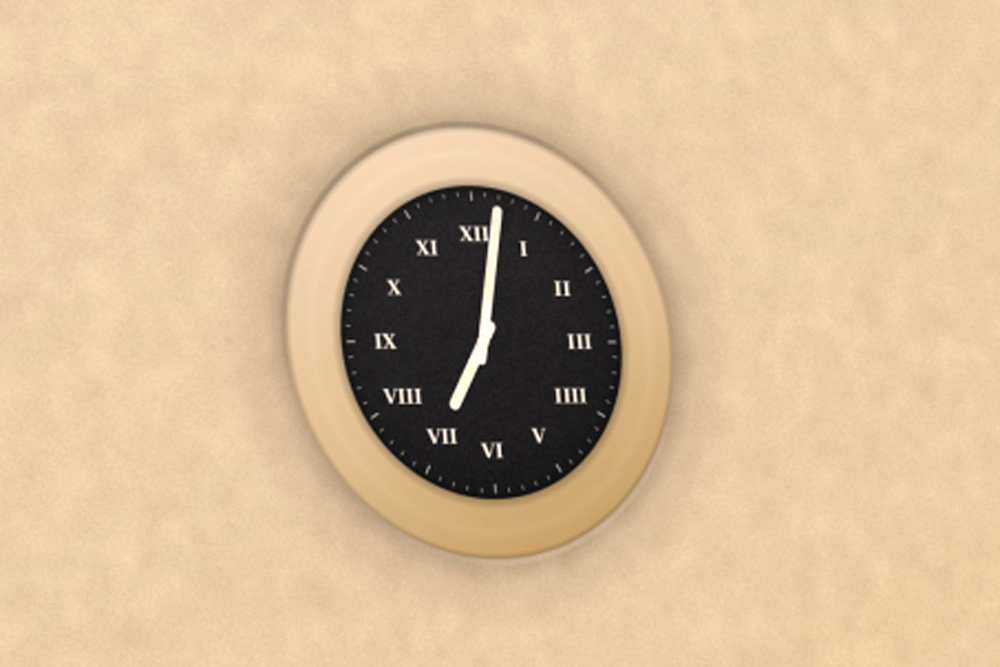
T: 7 h 02 min
